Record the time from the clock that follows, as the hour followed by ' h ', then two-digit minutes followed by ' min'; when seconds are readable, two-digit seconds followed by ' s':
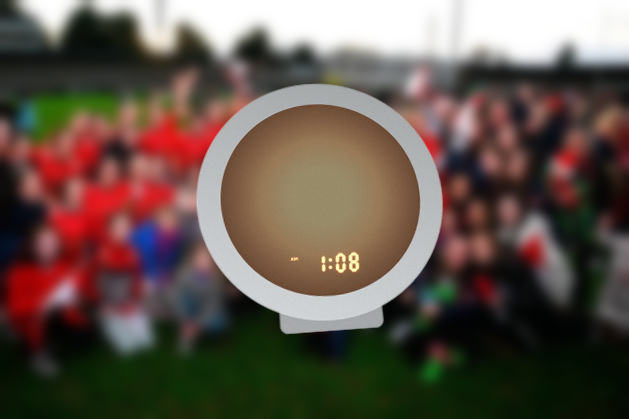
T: 1 h 08 min
